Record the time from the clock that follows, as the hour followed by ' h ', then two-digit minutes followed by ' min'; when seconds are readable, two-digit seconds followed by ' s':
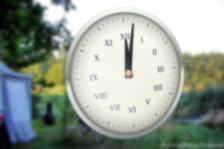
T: 12 h 02 min
